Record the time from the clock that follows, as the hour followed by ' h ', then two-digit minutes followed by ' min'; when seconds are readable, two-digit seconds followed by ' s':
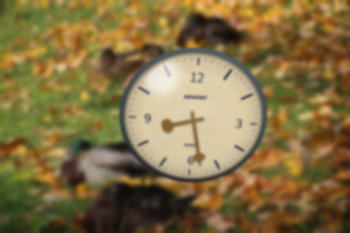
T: 8 h 28 min
